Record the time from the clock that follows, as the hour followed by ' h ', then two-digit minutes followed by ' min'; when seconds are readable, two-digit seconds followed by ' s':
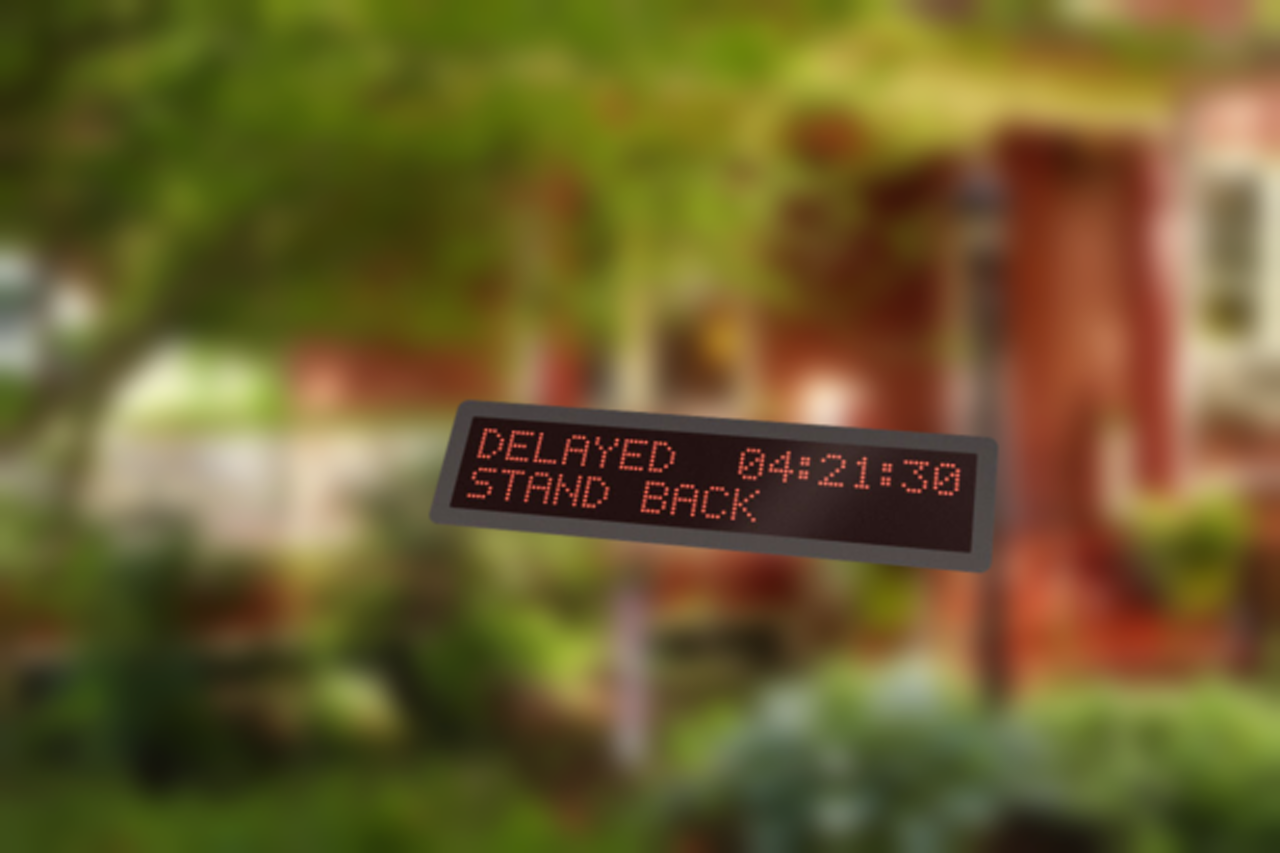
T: 4 h 21 min 30 s
